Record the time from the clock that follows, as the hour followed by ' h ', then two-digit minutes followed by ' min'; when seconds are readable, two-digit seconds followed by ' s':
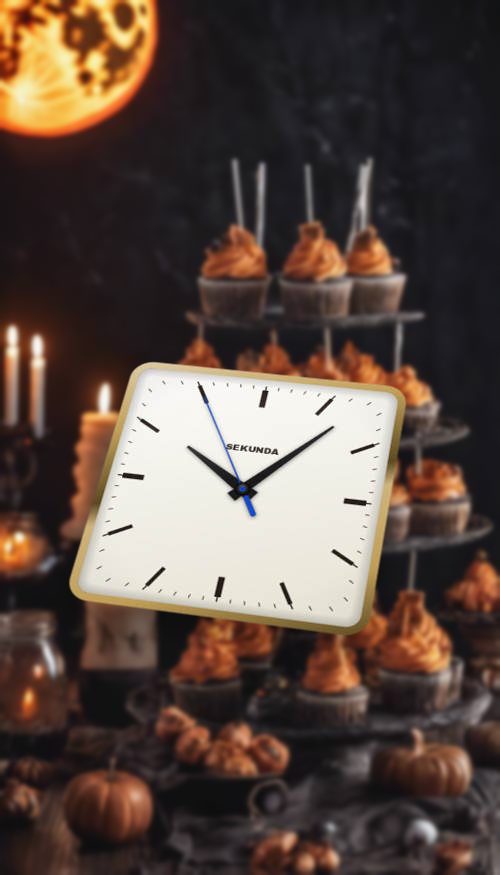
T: 10 h 06 min 55 s
